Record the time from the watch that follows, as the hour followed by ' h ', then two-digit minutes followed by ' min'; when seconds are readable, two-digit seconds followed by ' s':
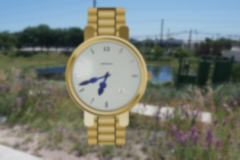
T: 6 h 42 min
